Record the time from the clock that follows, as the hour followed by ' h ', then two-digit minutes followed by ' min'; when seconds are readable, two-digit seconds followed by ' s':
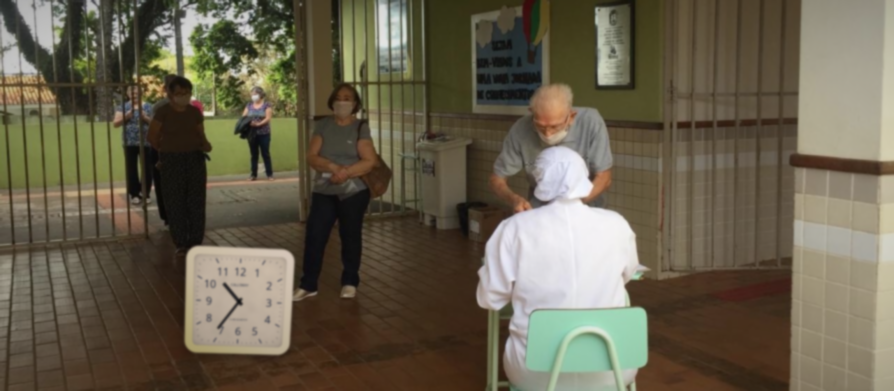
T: 10 h 36 min
